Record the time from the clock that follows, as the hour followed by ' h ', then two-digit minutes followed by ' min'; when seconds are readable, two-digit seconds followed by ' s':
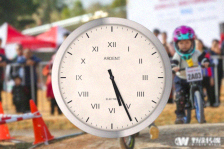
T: 5 h 26 min
